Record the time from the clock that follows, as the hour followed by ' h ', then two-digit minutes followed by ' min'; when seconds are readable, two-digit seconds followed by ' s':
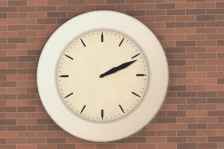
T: 2 h 11 min
